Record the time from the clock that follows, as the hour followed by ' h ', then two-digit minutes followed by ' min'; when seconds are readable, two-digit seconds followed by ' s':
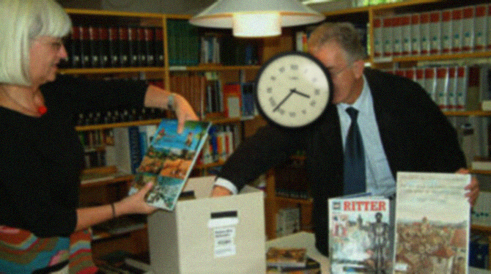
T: 3 h 37 min
